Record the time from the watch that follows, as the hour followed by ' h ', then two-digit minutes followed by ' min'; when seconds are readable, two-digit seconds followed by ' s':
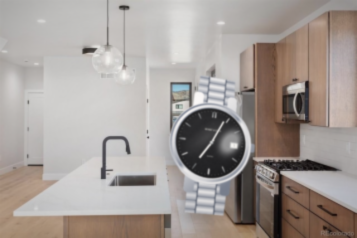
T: 7 h 04 min
